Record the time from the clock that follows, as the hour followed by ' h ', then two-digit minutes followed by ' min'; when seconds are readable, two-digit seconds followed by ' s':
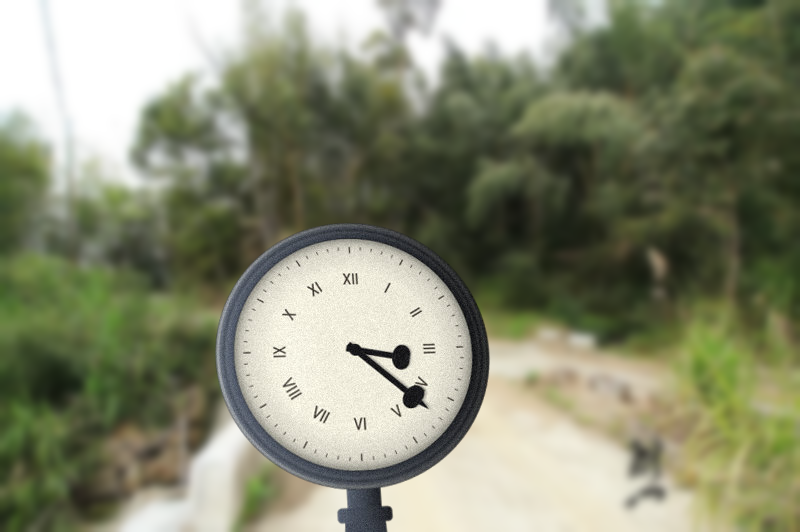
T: 3 h 22 min
